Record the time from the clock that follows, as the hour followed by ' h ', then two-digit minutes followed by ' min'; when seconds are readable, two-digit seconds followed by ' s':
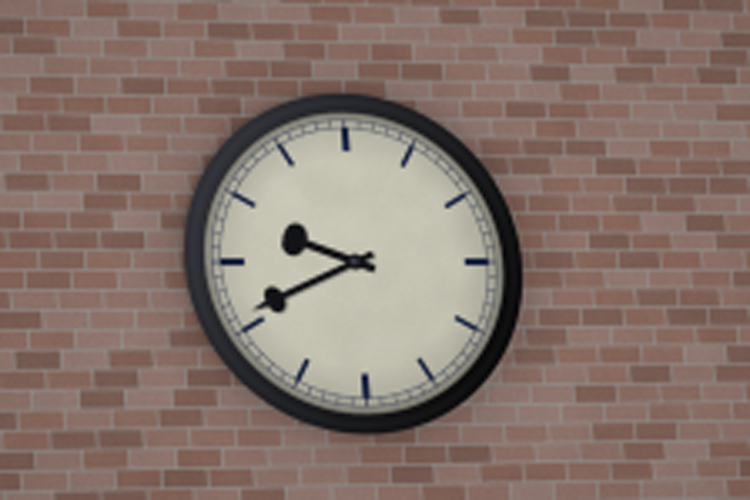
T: 9 h 41 min
